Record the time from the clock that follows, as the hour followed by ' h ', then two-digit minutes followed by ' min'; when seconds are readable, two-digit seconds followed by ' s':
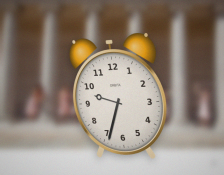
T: 9 h 34 min
